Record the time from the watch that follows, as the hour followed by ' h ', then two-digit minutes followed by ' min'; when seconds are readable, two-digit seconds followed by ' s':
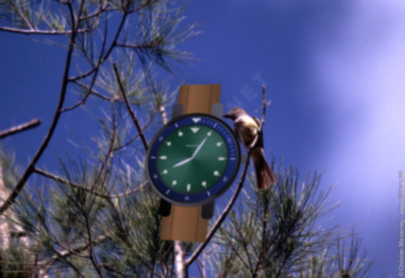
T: 8 h 05 min
